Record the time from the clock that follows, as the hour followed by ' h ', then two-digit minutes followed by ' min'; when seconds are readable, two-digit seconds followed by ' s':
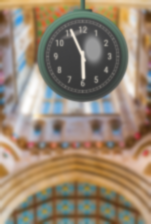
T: 5 h 56 min
